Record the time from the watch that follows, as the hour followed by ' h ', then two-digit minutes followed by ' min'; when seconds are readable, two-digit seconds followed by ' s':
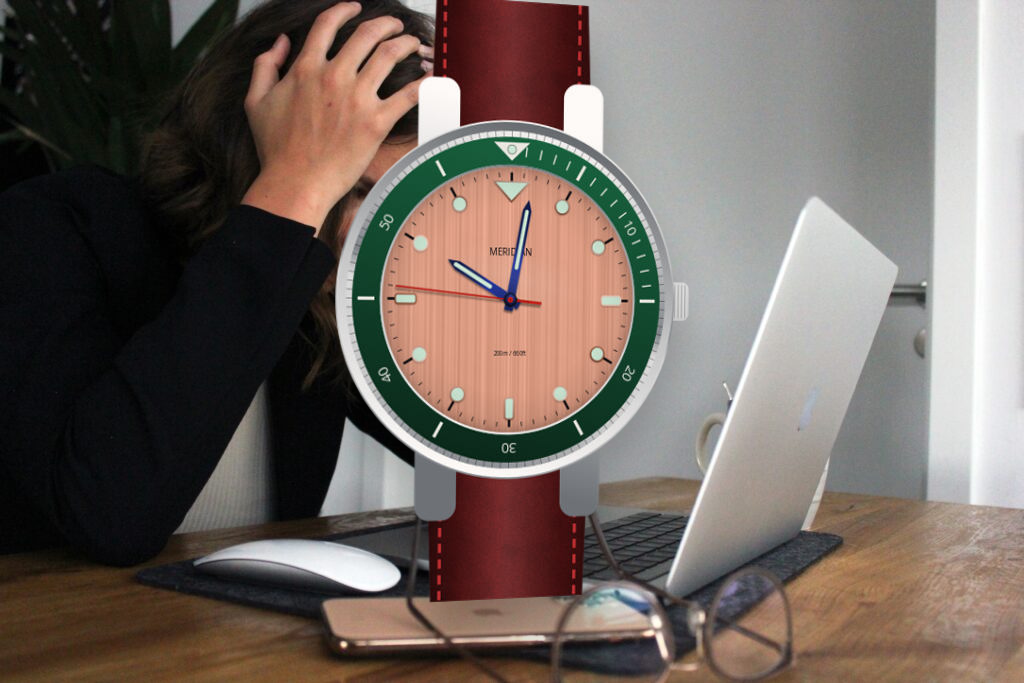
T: 10 h 01 min 46 s
